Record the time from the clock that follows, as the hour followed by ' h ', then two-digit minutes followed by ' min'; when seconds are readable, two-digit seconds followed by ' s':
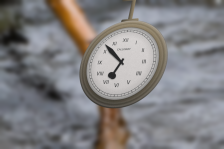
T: 6 h 52 min
